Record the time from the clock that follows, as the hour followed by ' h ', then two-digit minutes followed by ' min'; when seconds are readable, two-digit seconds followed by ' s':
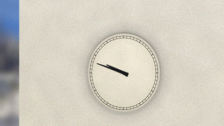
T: 9 h 48 min
